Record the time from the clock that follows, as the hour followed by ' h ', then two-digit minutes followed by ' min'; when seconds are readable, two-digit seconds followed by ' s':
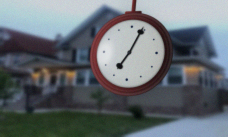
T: 7 h 04 min
